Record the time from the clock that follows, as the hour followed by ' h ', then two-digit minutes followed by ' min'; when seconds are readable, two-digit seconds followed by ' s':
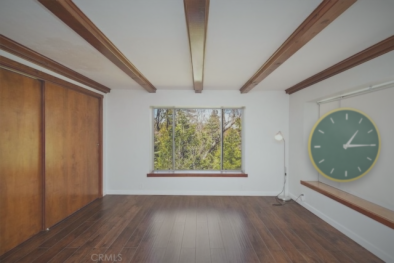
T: 1 h 15 min
